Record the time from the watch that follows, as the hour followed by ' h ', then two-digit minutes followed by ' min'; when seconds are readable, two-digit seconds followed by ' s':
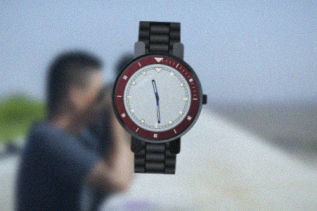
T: 11 h 29 min
